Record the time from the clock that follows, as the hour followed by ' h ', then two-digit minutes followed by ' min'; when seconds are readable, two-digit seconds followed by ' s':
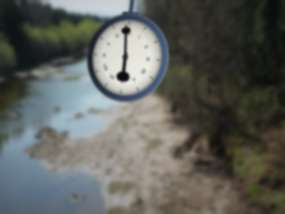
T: 5 h 59 min
